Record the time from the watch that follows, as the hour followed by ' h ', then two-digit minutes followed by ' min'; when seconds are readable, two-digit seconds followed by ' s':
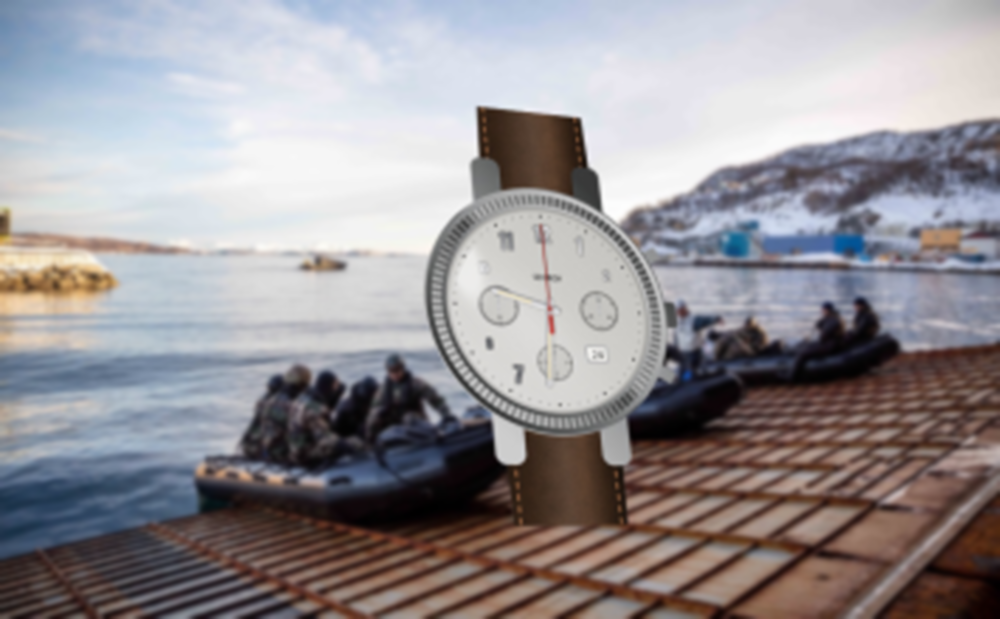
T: 9 h 31 min
